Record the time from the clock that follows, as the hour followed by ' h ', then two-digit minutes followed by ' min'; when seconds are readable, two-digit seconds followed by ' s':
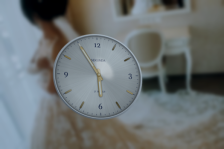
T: 5 h 55 min
